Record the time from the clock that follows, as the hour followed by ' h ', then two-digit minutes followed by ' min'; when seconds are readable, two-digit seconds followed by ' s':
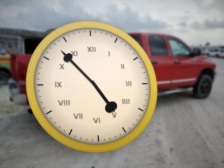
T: 4 h 53 min
